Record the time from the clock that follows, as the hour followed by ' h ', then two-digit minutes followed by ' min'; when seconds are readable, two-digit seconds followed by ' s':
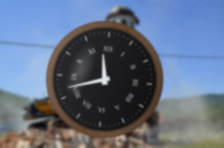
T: 11 h 42 min
